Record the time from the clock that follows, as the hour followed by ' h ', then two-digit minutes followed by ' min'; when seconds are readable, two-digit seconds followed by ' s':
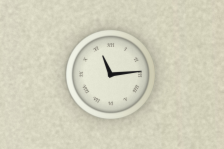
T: 11 h 14 min
